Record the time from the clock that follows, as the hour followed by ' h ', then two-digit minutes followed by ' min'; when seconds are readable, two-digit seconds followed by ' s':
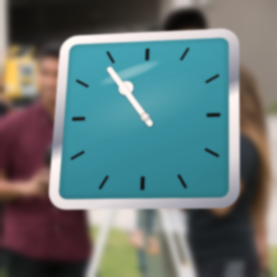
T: 10 h 54 min
